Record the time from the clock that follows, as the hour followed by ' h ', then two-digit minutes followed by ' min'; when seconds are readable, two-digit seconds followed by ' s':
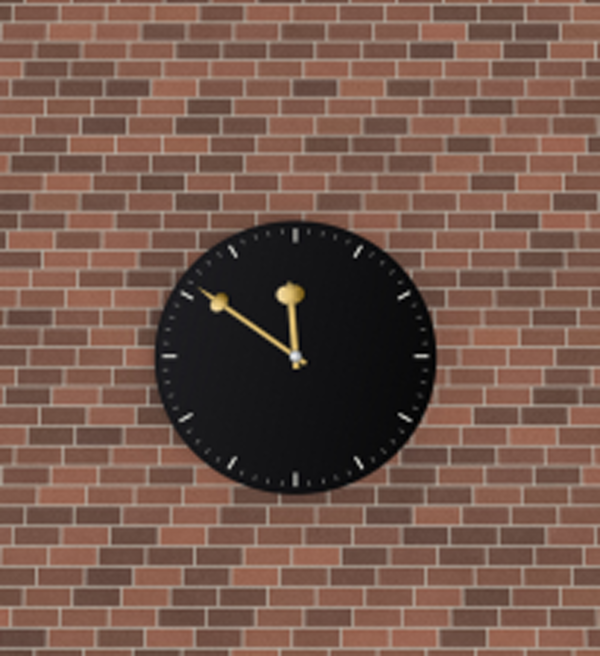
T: 11 h 51 min
